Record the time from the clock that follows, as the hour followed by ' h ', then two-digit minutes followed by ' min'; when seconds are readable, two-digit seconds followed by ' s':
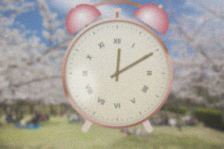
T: 12 h 10 min
